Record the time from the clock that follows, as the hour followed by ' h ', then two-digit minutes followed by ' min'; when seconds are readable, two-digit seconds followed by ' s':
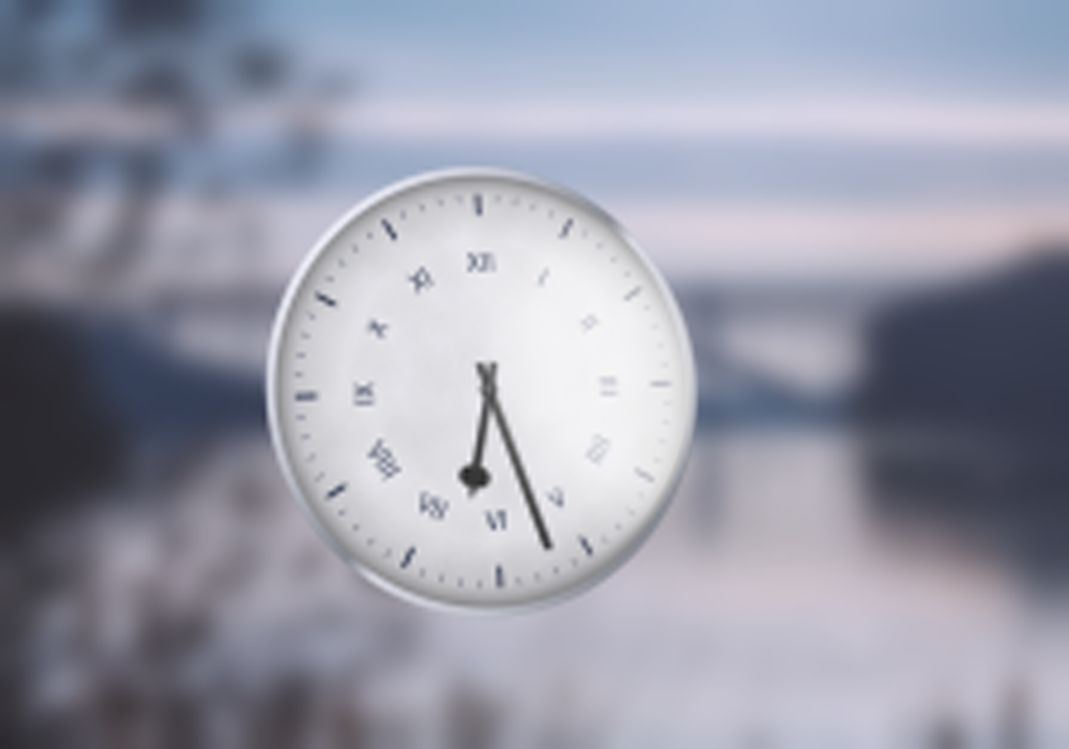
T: 6 h 27 min
